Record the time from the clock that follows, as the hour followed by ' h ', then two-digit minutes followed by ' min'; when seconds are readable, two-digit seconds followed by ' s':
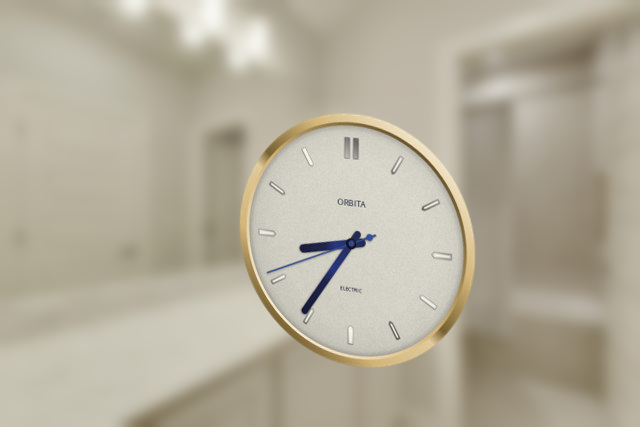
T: 8 h 35 min 41 s
